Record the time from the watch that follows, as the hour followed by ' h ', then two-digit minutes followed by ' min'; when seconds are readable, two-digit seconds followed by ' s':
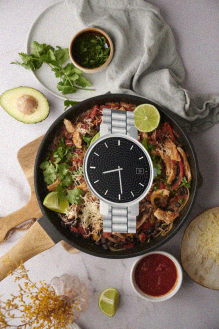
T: 8 h 29 min
